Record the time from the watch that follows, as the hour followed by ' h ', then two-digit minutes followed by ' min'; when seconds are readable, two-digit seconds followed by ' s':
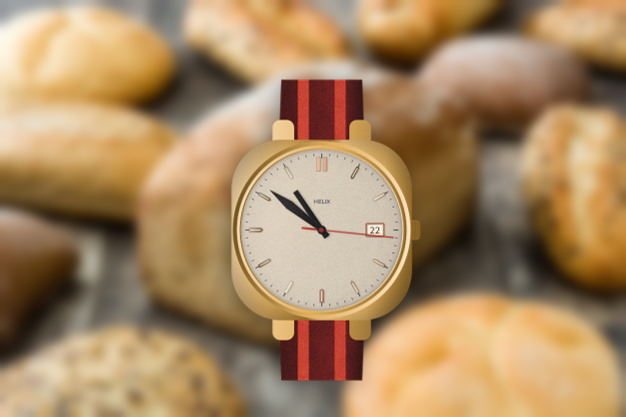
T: 10 h 51 min 16 s
